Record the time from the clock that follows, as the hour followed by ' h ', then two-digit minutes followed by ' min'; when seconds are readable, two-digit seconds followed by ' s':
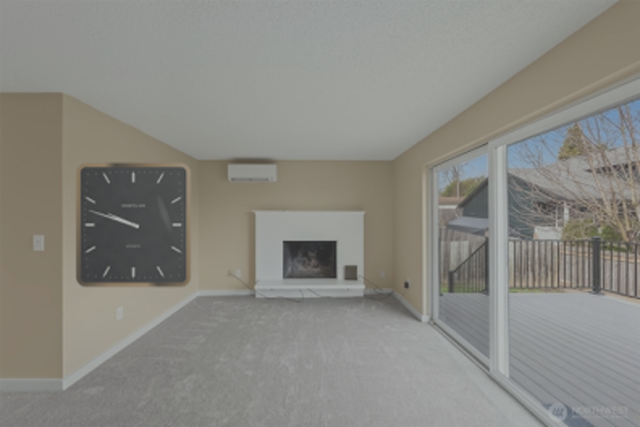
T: 9 h 48 min
